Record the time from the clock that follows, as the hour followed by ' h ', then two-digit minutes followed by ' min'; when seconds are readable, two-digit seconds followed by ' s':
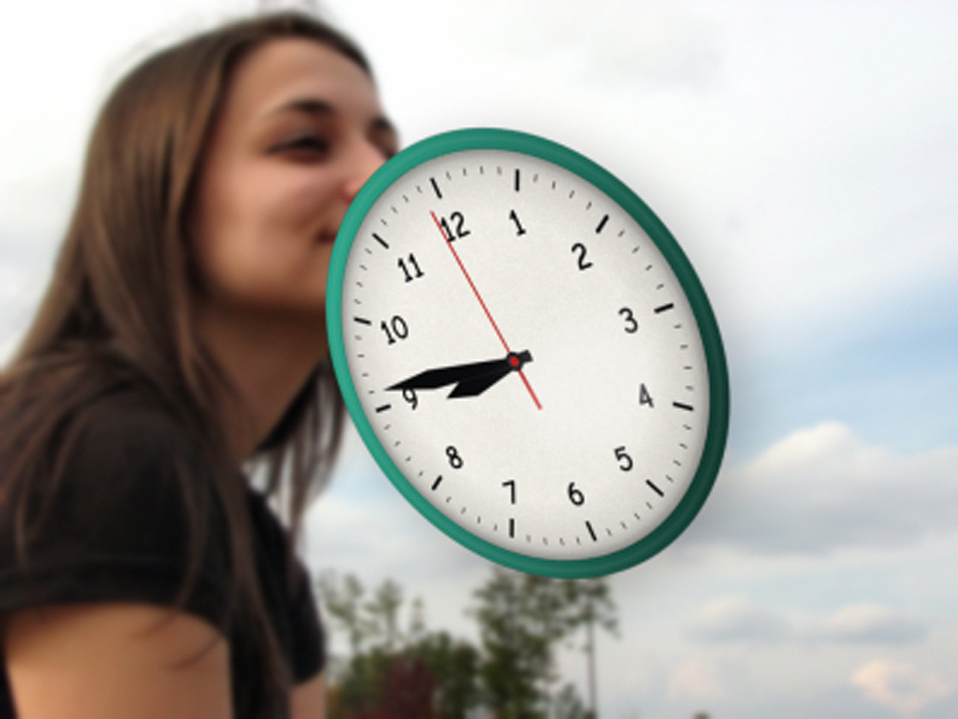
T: 8 h 45 min 59 s
